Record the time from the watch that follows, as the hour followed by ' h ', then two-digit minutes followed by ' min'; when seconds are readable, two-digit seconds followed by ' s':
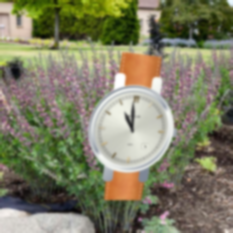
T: 10 h 59 min
